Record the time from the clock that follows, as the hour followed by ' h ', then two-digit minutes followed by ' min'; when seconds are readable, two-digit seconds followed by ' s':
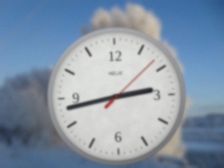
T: 2 h 43 min 08 s
